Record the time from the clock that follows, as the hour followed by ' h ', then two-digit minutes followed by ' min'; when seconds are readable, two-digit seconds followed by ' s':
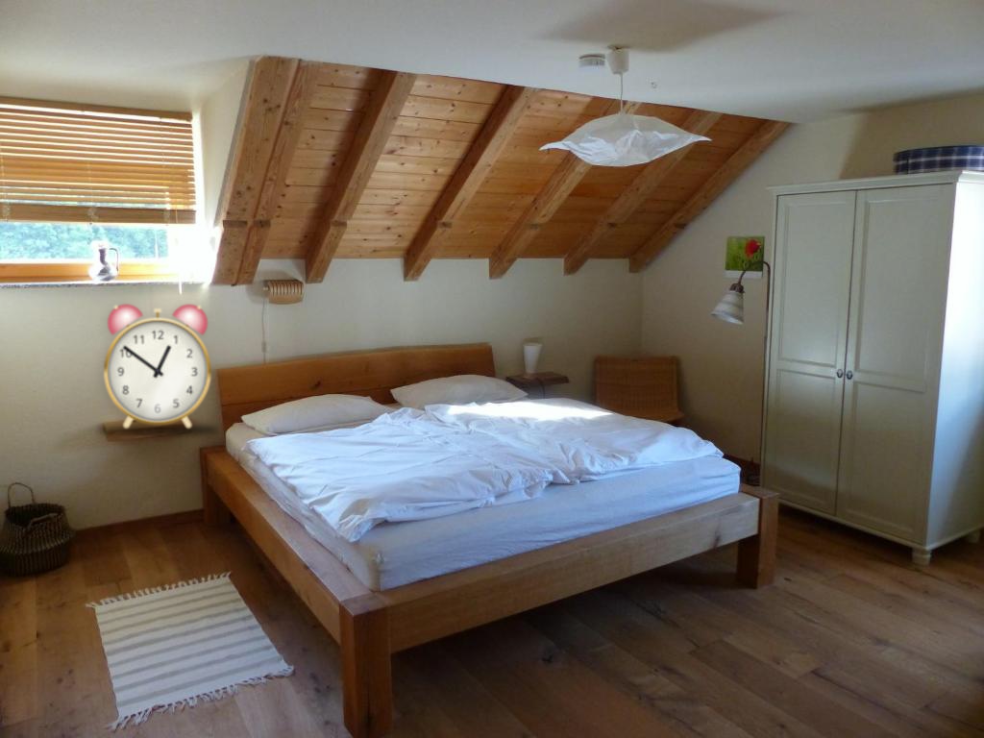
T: 12 h 51 min
